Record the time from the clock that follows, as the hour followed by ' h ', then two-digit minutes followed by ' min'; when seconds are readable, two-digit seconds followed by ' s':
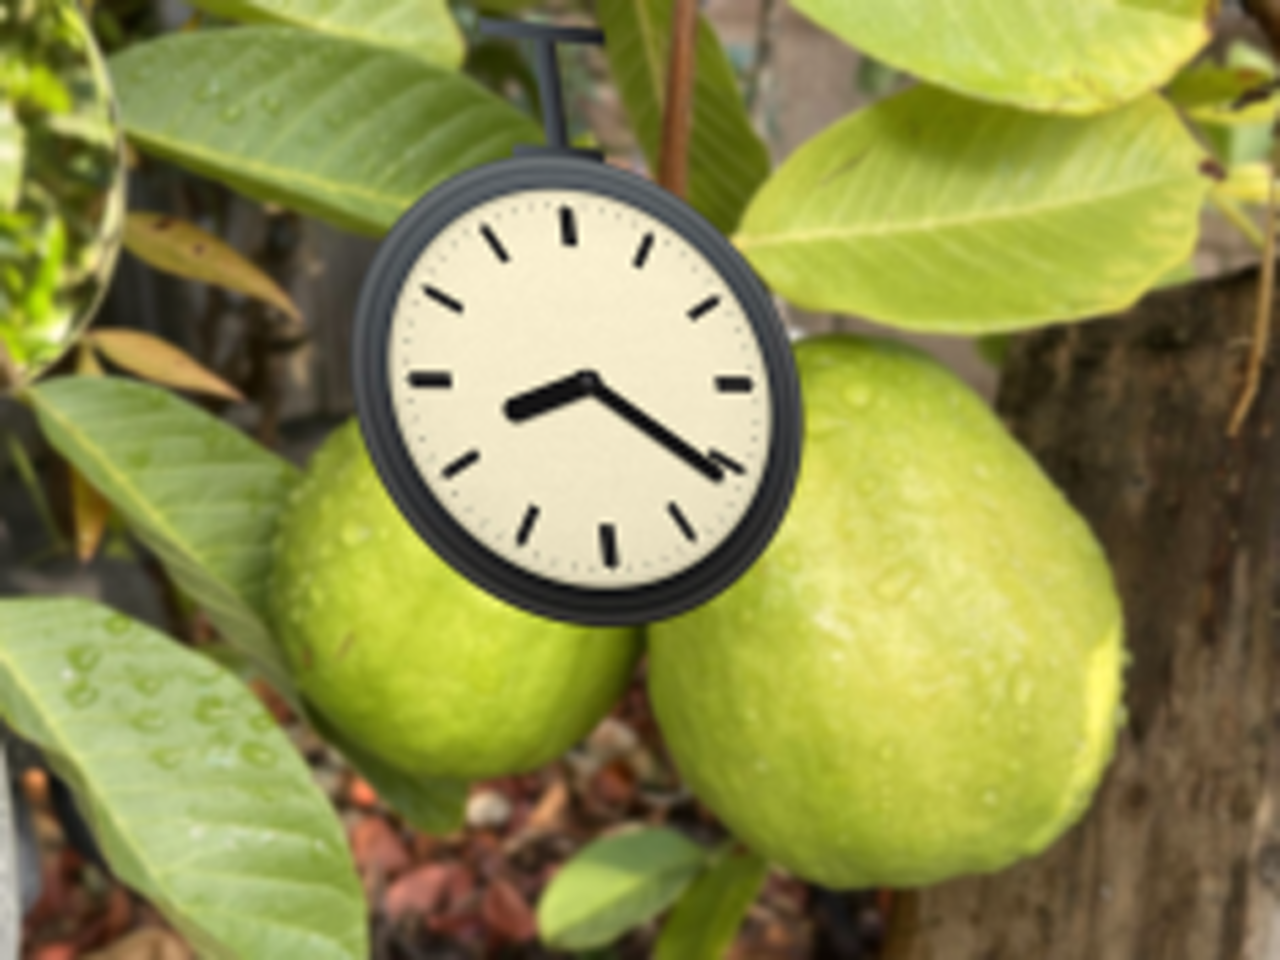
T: 8 h 21 min
